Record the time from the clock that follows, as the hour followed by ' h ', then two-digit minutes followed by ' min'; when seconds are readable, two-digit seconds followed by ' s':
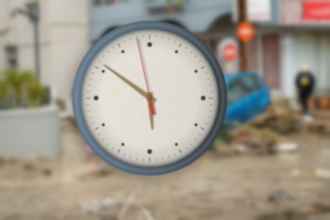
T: 5 h 50 min 58 s
